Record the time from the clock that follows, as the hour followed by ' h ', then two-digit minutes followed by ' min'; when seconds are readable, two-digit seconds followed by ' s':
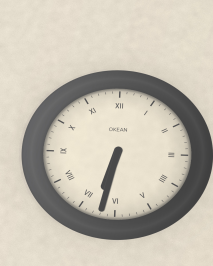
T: 6 h 32 min
